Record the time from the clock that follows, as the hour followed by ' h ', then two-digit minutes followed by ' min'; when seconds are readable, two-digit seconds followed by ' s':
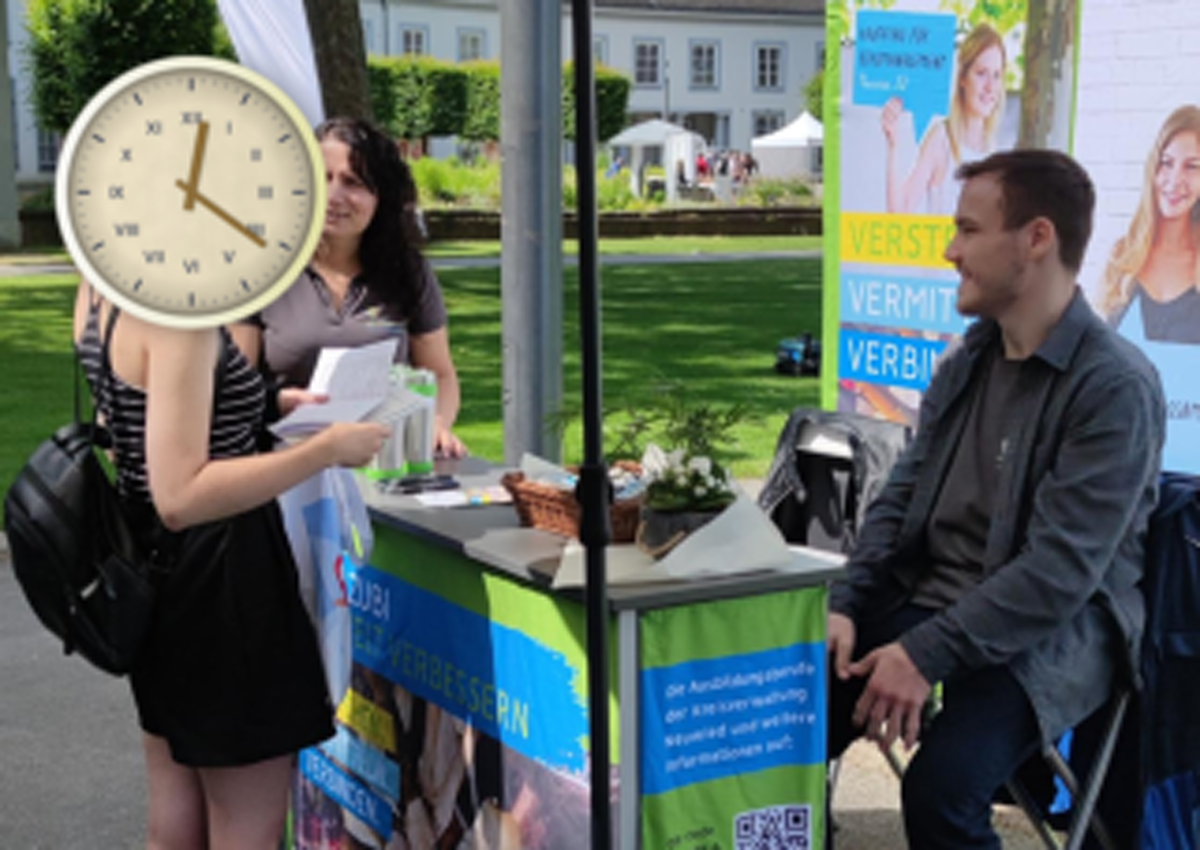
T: 12 h 21 min
